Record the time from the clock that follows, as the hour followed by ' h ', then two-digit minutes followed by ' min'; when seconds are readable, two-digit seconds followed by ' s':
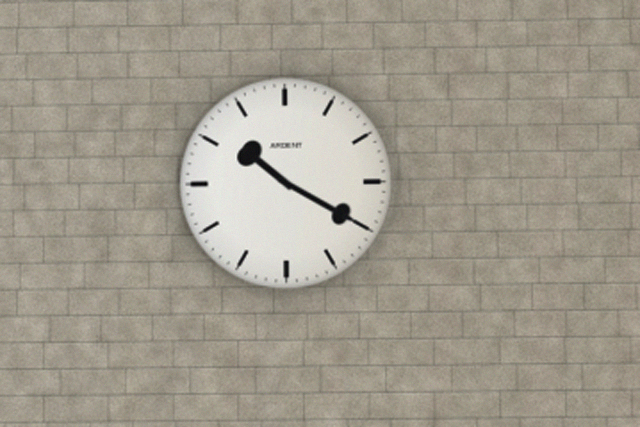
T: 10 h 20 min
